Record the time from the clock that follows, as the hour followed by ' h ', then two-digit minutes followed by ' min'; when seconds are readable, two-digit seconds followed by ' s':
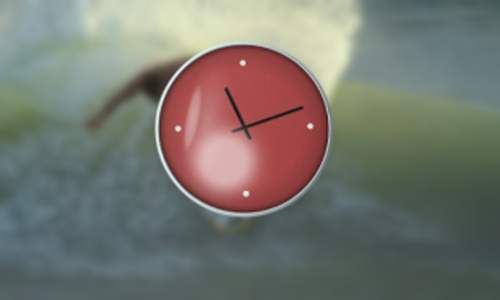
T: 11 h 12 min
